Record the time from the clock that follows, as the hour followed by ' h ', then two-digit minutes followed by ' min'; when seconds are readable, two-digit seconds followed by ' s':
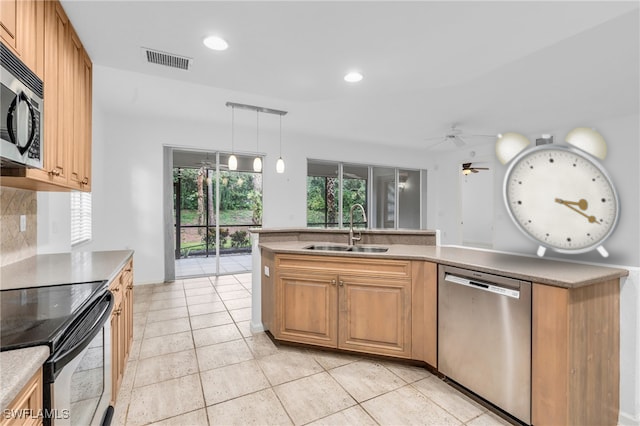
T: 3 h 21 min
